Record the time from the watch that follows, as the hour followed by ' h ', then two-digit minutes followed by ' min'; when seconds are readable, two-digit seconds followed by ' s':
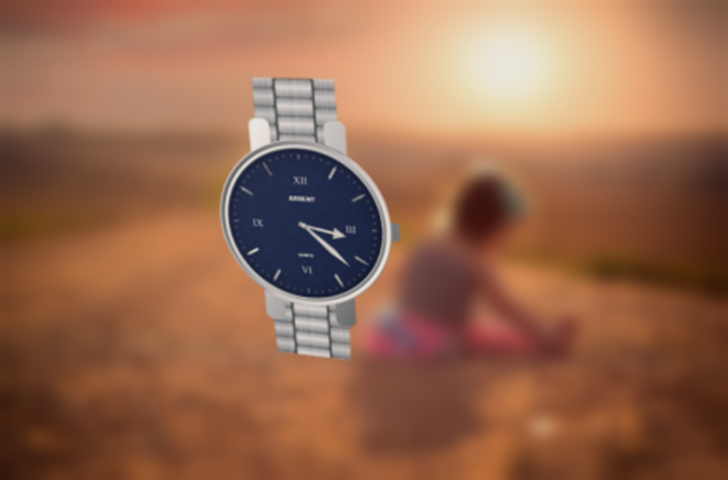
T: 3 h 22 min
